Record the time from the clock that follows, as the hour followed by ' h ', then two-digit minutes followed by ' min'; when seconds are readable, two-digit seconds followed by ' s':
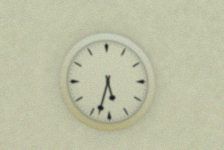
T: 5 h 33 min
